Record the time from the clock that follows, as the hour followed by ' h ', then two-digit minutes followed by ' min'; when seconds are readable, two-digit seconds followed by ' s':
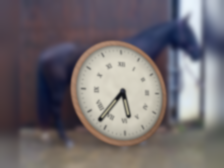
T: 5 h 37 min
